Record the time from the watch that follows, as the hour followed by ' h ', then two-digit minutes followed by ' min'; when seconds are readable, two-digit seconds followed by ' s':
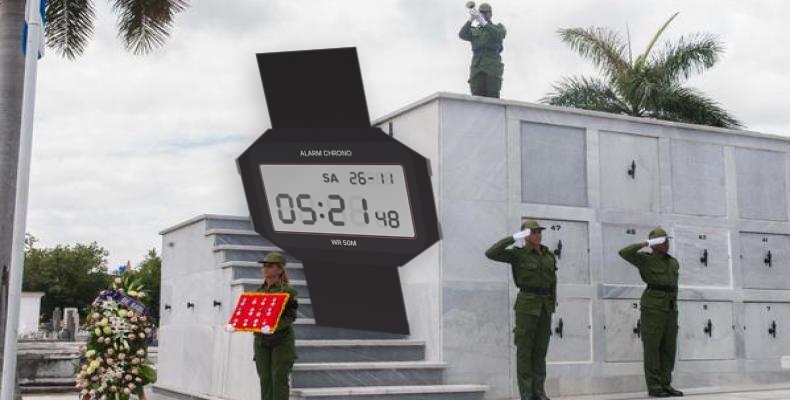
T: 5 h 21 min 48 s
